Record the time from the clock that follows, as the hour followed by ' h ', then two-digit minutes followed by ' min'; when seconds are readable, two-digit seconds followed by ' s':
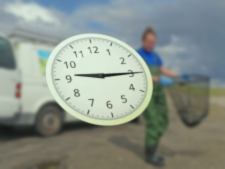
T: 9 h 15 min
